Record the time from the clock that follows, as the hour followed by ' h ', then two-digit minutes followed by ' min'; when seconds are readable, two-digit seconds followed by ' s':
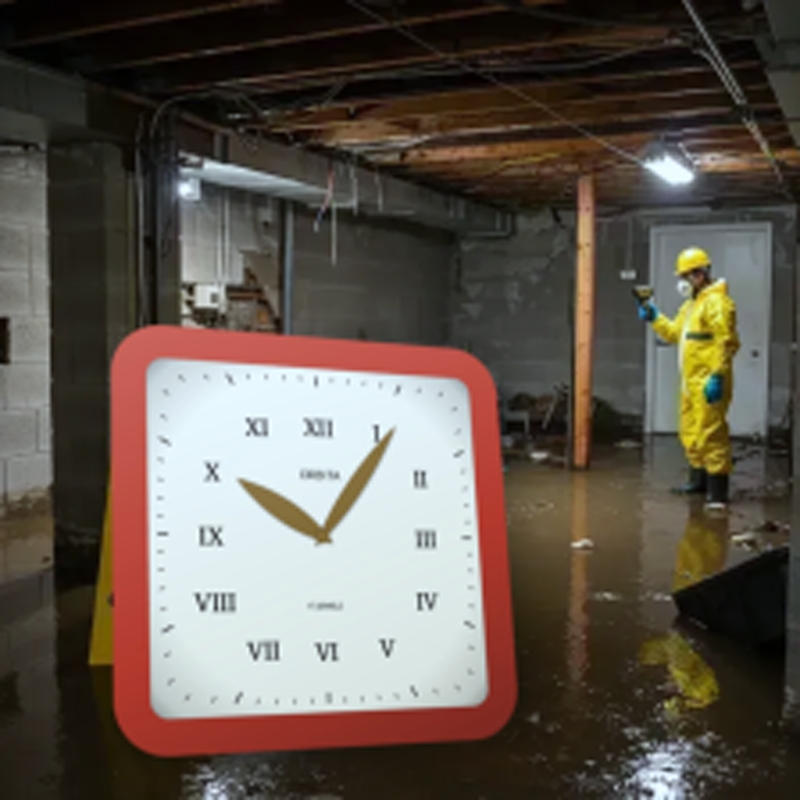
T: 10 h 06 min
